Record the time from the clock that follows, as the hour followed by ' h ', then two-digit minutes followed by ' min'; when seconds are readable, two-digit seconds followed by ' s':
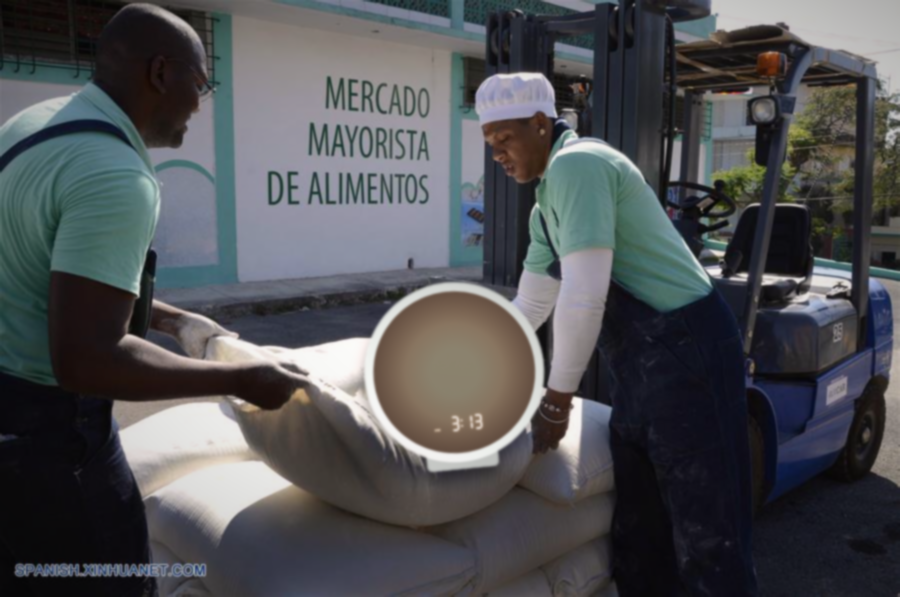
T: 3 h 13 min
